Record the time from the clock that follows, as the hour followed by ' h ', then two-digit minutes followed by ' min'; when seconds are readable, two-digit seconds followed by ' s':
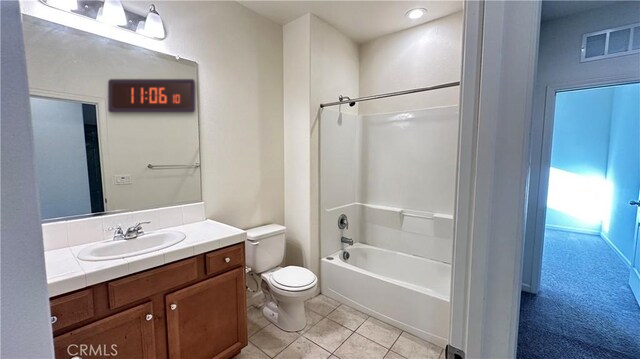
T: 11 h 06 min
